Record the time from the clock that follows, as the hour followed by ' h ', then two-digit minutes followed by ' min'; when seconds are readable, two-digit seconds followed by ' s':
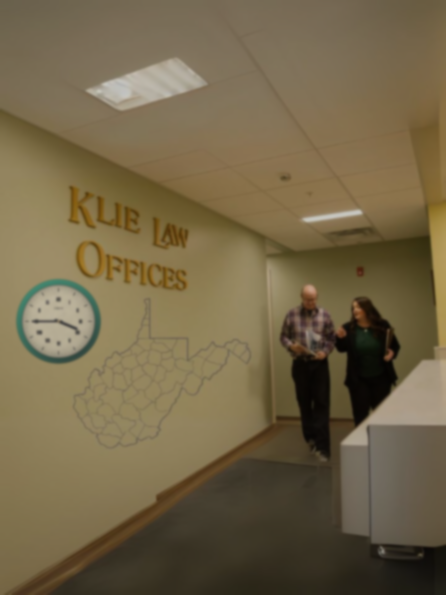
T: 3 h 45 min
